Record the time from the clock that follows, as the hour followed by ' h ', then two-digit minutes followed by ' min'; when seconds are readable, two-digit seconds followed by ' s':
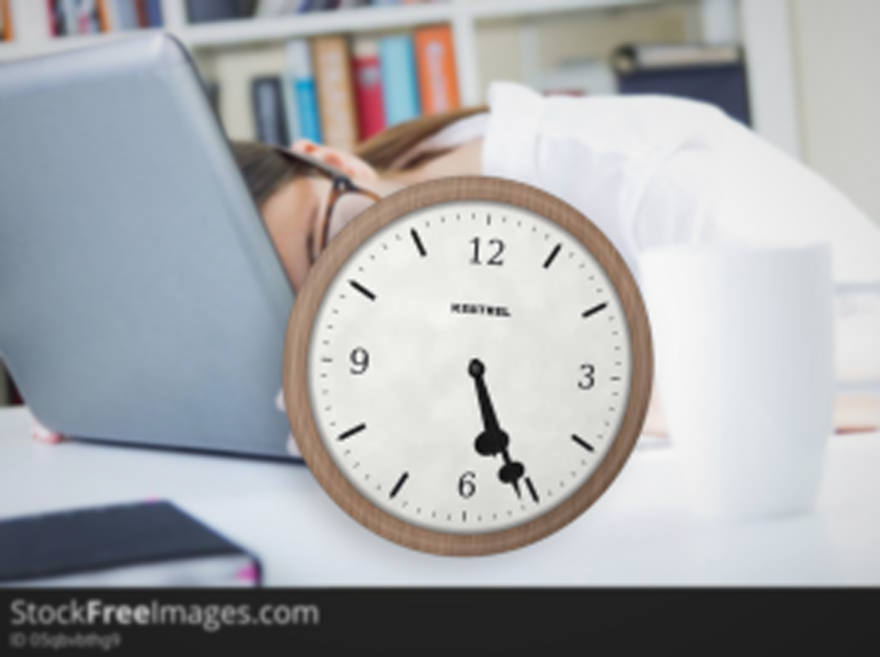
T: 5 h 26 min
